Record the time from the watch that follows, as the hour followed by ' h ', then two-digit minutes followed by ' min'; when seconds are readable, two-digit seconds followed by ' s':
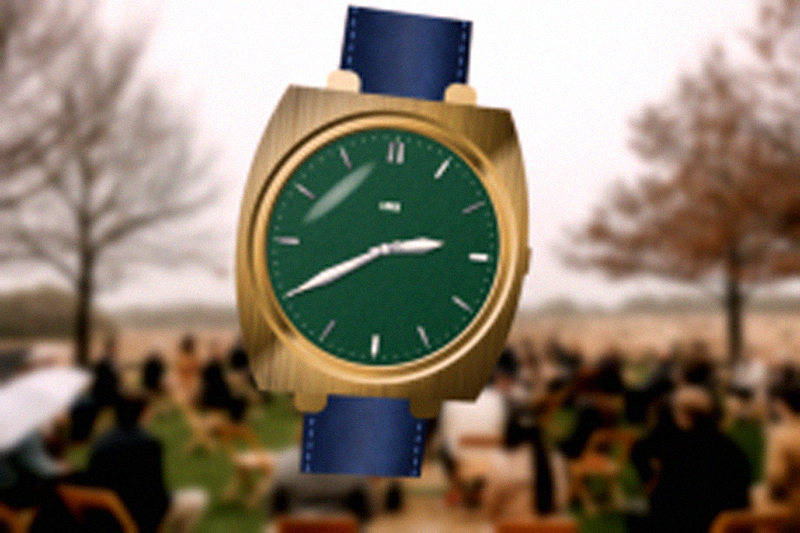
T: 2 h 40 min
